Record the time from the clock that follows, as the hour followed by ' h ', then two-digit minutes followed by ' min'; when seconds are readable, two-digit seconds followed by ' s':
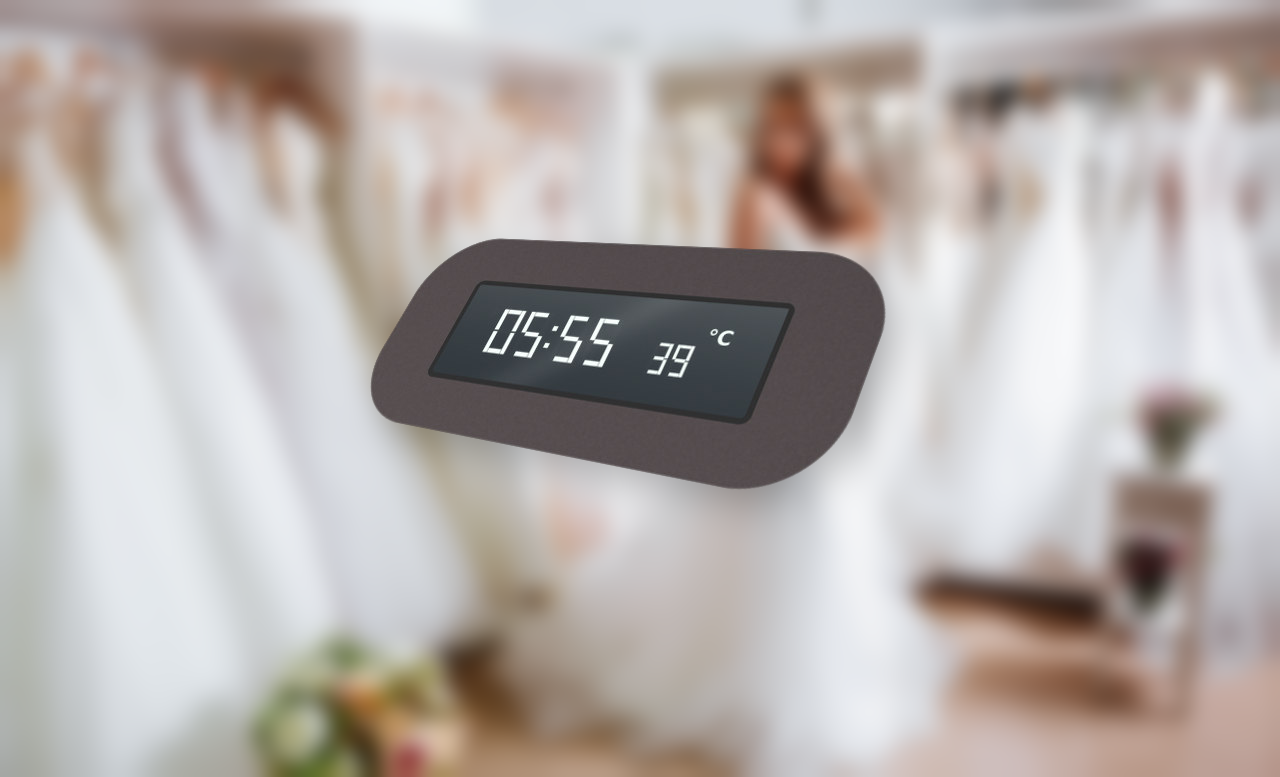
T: 5 h 55 min
